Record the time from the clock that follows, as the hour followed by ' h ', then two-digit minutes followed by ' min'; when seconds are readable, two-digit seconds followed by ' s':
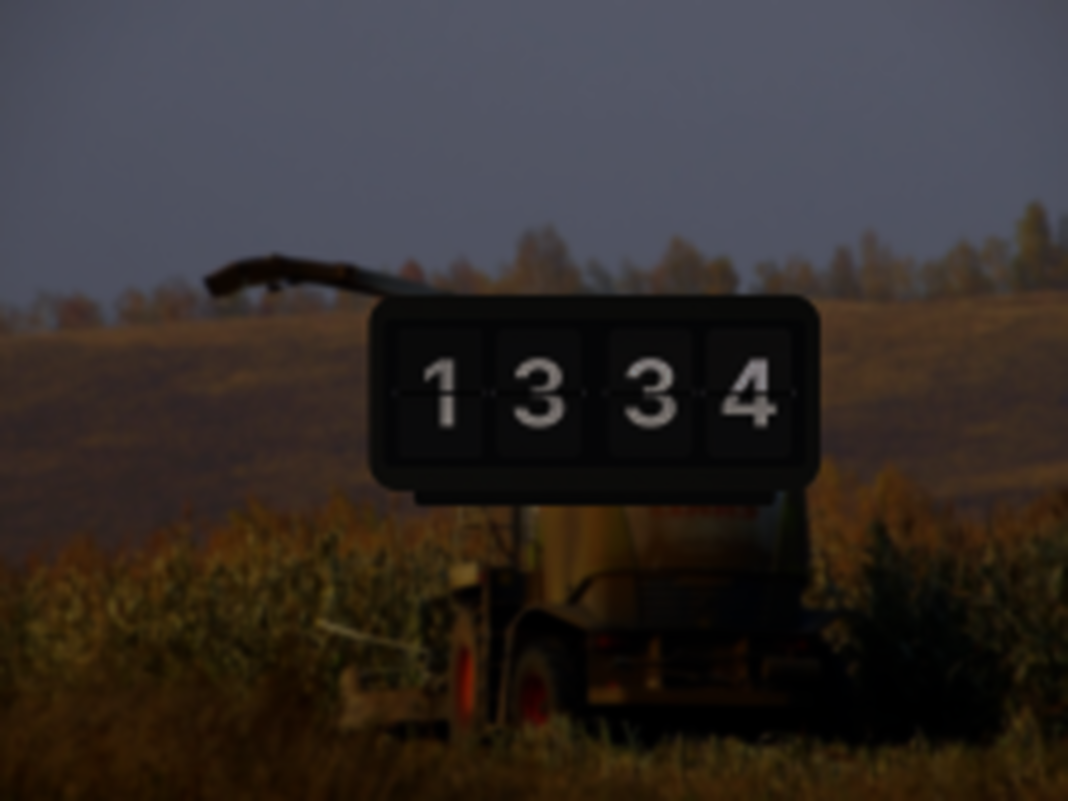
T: 13 h 34 min
